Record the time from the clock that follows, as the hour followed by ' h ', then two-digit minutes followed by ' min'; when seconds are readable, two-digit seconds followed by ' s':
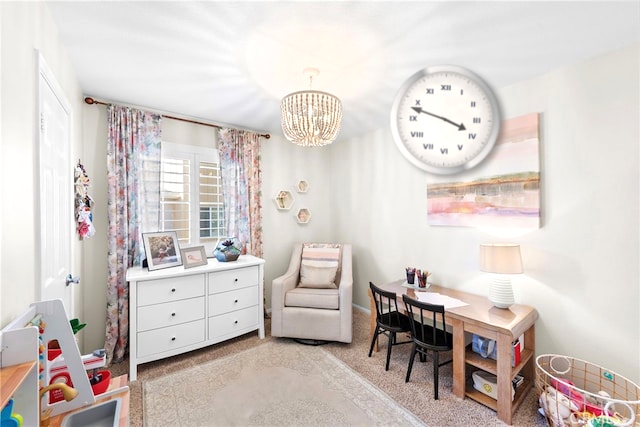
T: 3 h 48 min
